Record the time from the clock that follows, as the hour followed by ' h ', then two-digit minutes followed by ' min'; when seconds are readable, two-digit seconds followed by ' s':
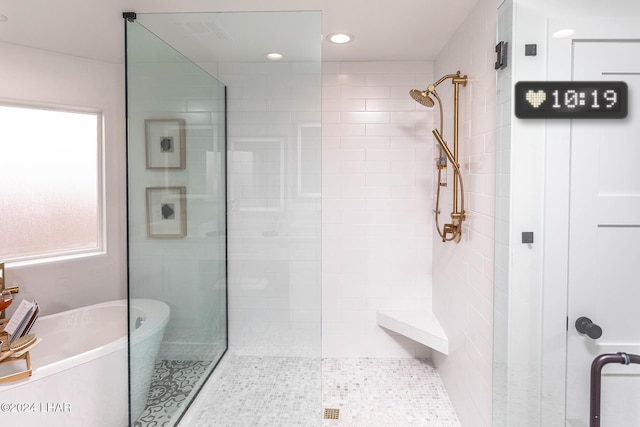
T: 10 h 19 min
